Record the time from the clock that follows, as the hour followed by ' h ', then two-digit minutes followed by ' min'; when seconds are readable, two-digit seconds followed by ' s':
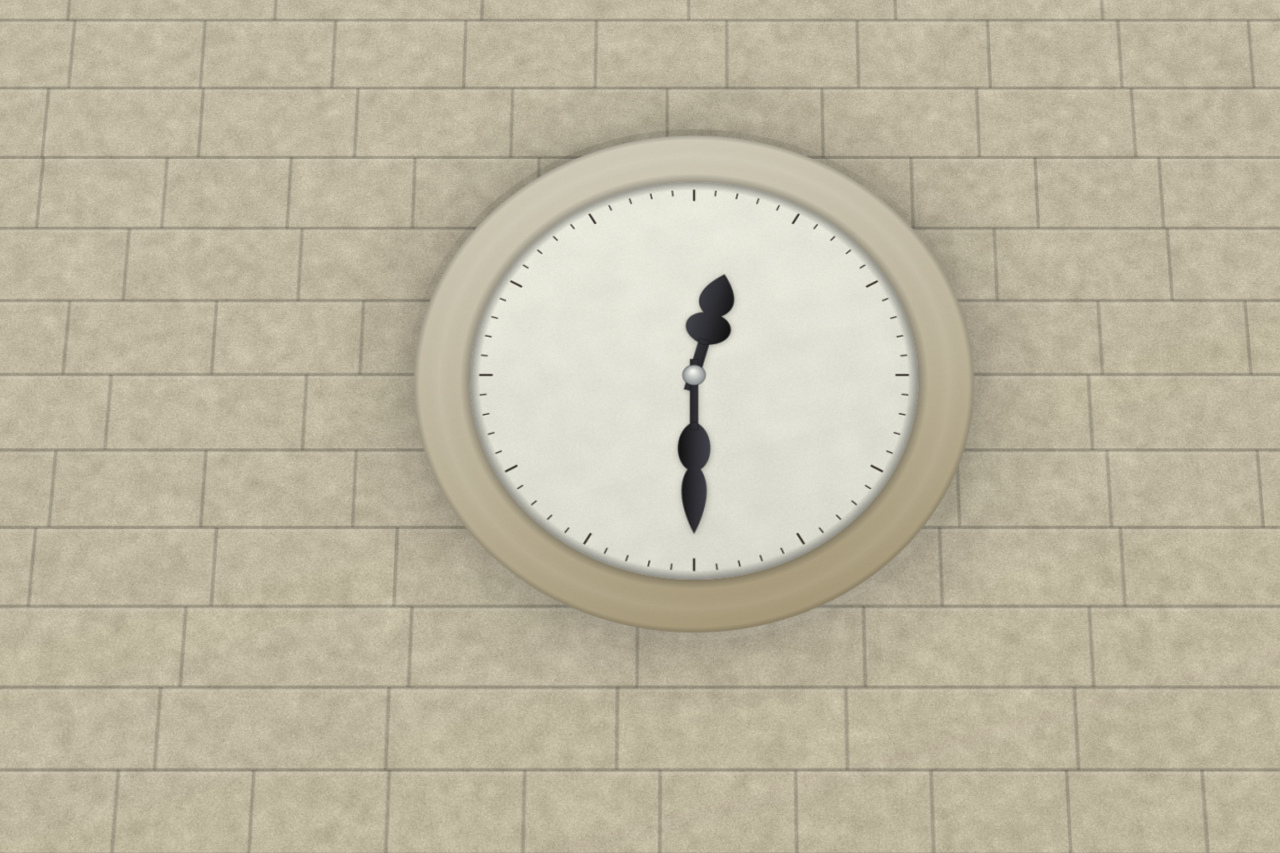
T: 12 h 30 min
